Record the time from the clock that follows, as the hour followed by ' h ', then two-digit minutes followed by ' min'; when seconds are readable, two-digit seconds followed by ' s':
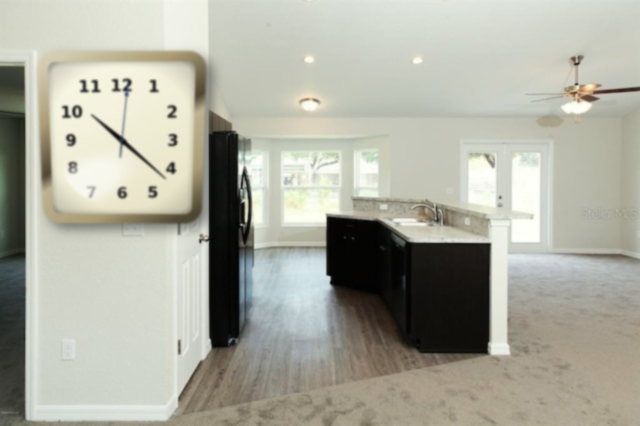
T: 10 h 22 min 01 s
